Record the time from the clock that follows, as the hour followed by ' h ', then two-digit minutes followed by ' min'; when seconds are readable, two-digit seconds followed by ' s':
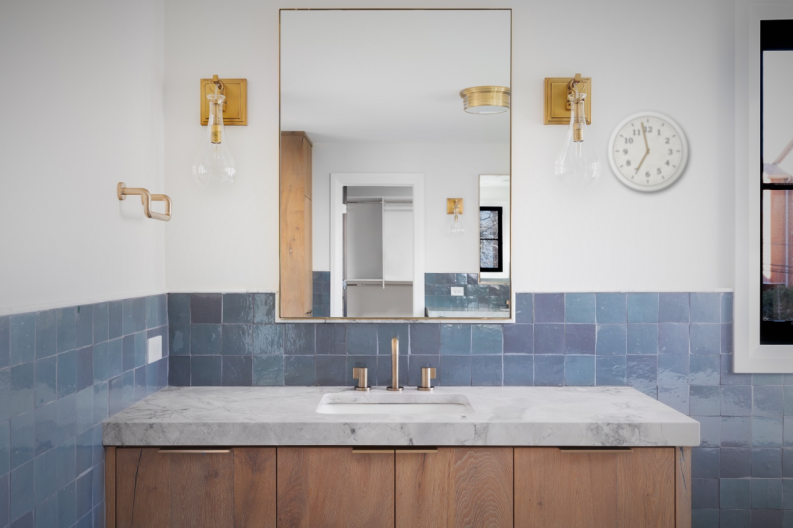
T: 6 h 58 min
